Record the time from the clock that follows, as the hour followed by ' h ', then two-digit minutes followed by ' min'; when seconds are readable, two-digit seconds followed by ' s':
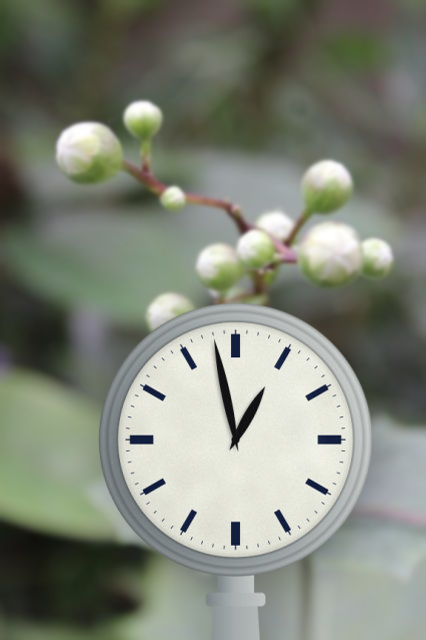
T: 12 h 58 min
